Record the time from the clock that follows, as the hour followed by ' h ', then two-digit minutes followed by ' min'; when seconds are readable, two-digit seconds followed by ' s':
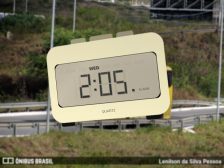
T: 2 h 05 min
